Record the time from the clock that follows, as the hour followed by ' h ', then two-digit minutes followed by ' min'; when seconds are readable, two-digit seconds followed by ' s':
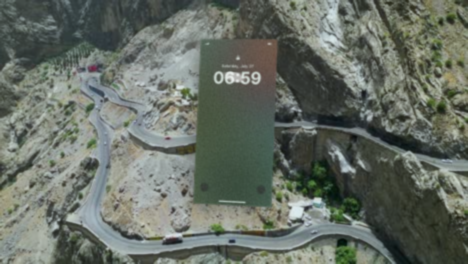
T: 6 h 59 min
